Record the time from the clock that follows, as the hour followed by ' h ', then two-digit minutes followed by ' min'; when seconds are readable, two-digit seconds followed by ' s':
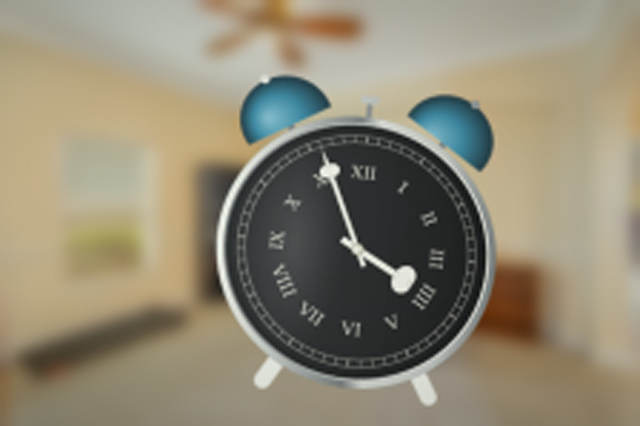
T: 3 h 56 min
